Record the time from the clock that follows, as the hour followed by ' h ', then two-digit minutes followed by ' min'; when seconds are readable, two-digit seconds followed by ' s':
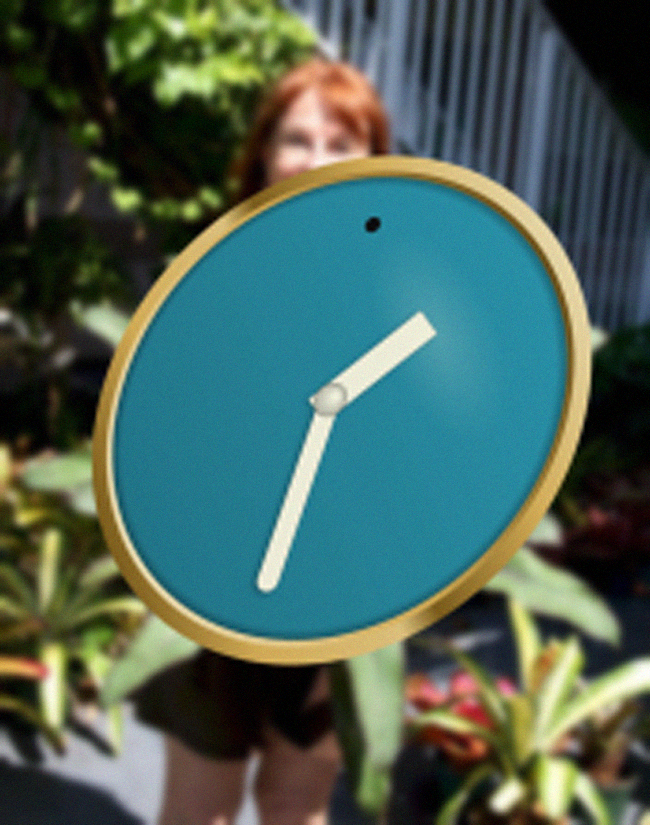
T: 1 h 31 min
